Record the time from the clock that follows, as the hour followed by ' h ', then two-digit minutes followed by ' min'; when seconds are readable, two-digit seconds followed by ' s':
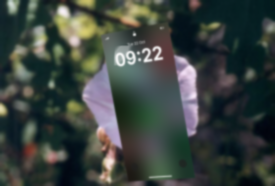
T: 9 h 22 min
